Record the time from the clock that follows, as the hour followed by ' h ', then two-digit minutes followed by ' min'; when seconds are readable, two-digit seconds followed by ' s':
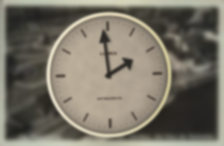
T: 1 h 59 min
